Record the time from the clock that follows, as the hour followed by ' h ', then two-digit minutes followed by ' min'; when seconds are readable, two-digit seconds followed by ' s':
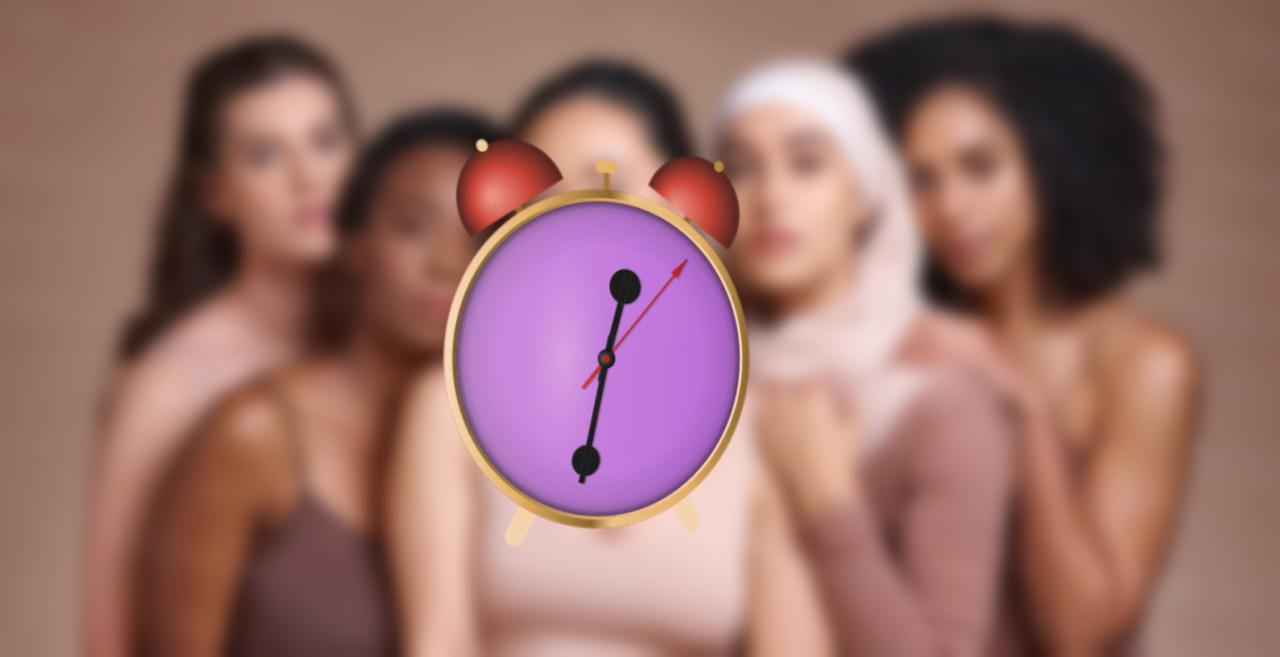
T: 12 h 32 min 07 s
